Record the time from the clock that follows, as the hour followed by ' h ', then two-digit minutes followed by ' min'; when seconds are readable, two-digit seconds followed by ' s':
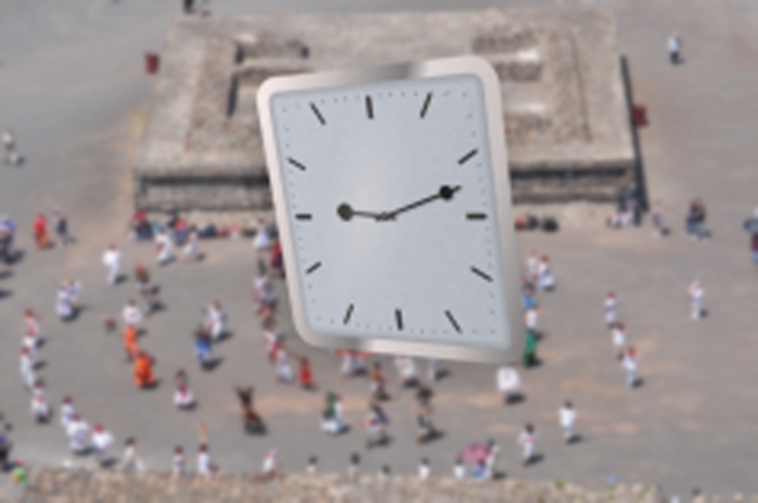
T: 9 h 12 min
